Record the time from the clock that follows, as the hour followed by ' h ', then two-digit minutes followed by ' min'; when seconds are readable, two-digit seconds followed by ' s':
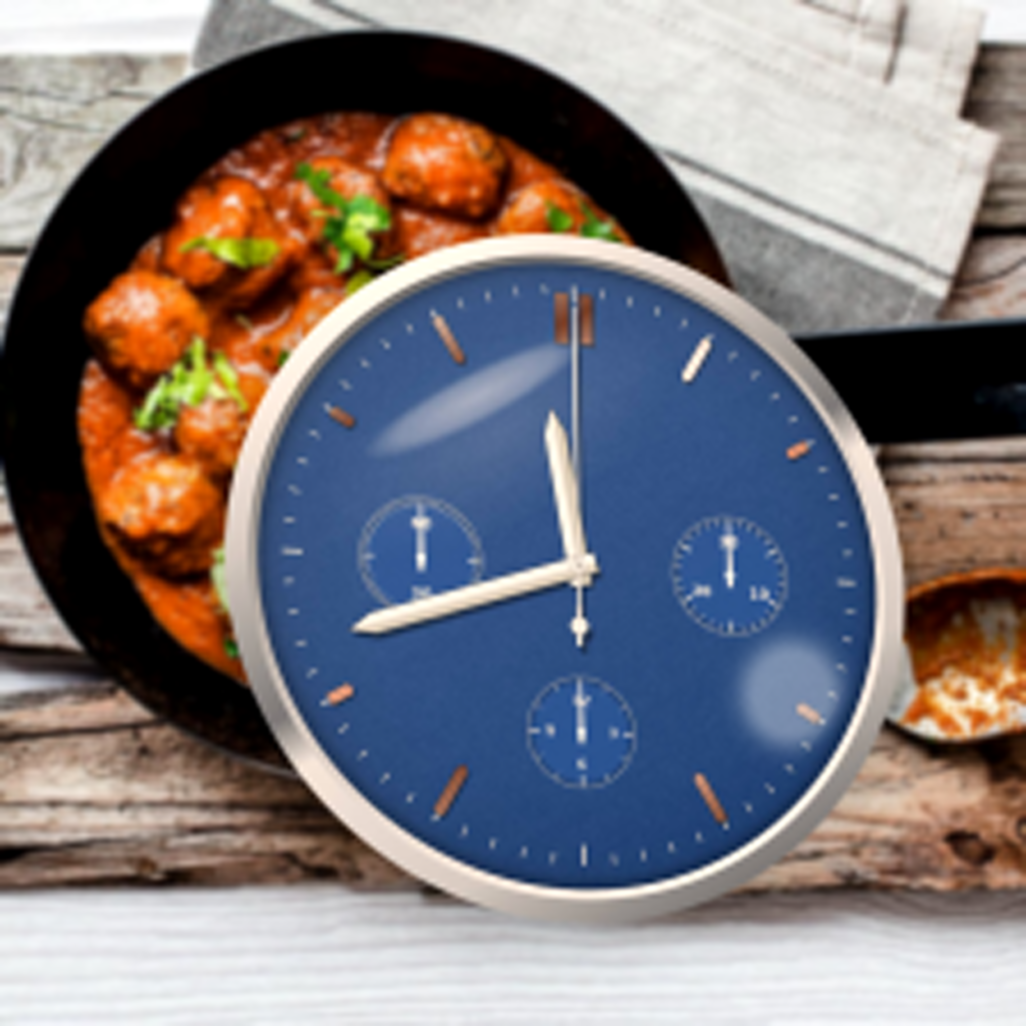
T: 11 h 42 min
